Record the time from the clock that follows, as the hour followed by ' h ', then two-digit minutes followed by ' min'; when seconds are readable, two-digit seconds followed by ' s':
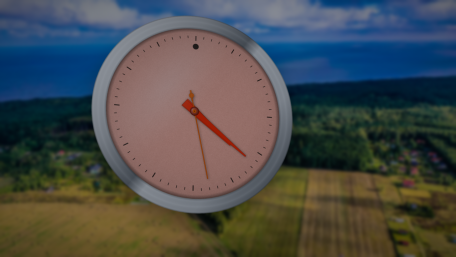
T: 4 h 21 min 28 s
